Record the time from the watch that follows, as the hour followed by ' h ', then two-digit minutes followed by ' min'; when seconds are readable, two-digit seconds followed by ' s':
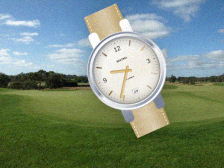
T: 9 h 36 min
